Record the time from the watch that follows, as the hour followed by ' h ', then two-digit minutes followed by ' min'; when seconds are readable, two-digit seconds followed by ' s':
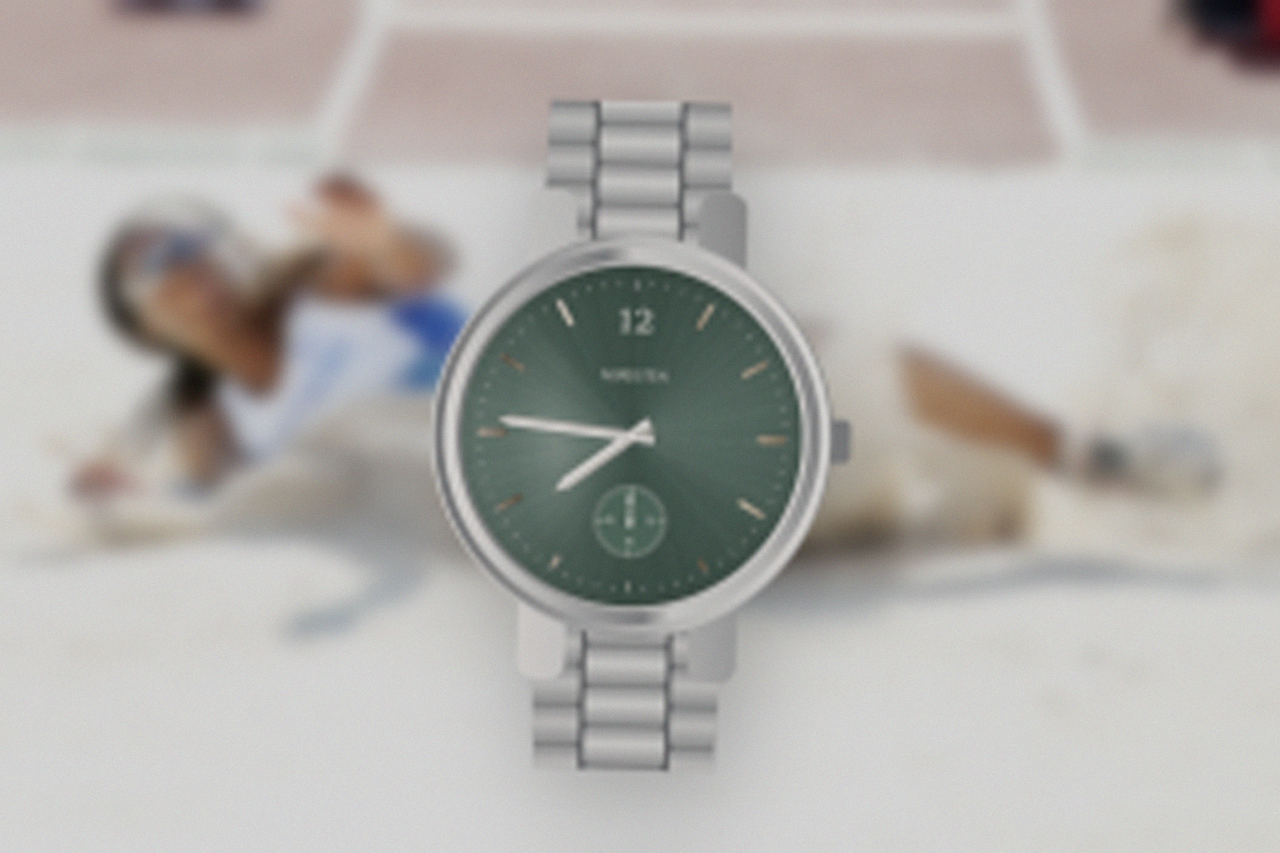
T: 7 h 46 min
